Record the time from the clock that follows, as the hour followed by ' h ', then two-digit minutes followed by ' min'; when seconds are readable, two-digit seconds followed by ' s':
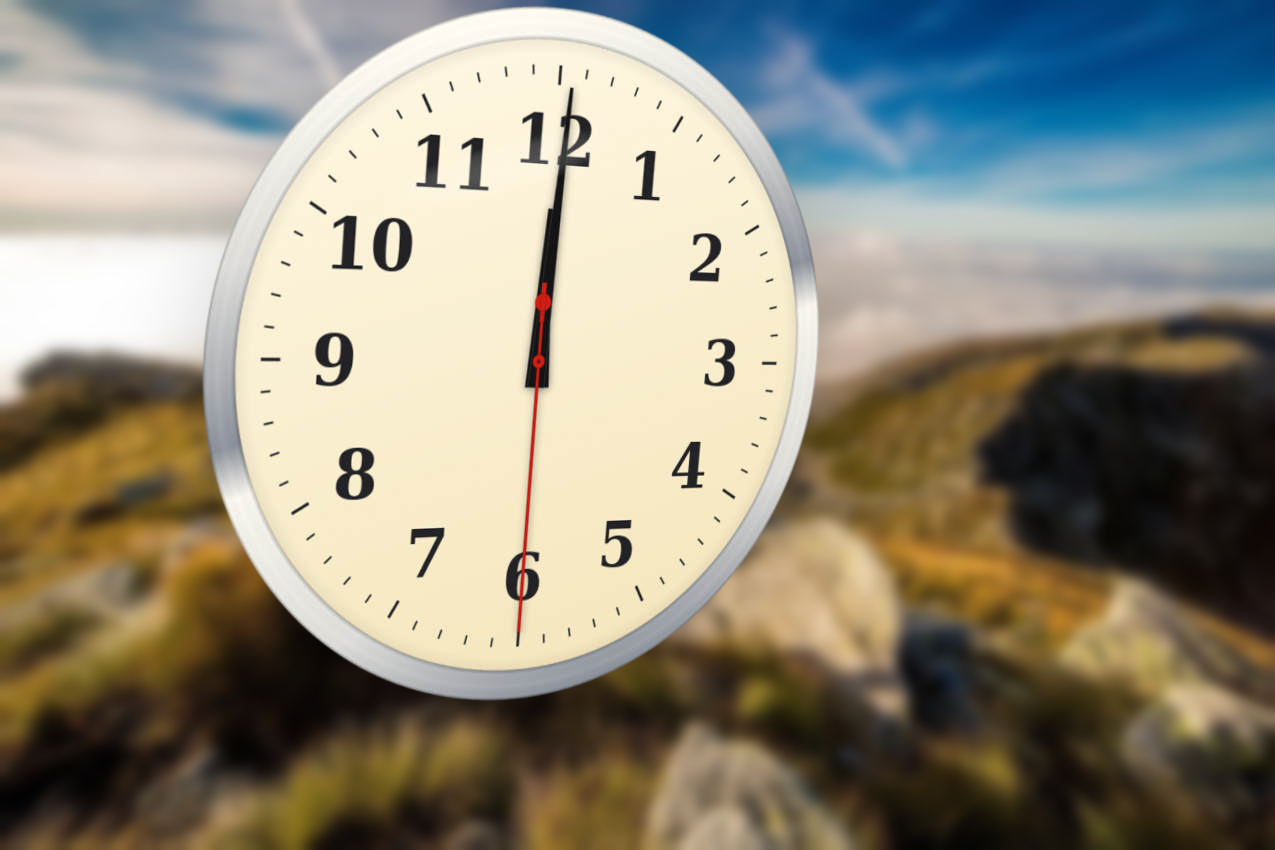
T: 12 h 00 min 30 s
